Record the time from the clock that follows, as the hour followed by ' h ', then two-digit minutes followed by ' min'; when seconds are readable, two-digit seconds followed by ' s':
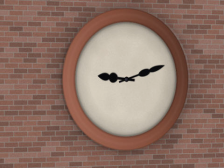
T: 9 h 12 min
